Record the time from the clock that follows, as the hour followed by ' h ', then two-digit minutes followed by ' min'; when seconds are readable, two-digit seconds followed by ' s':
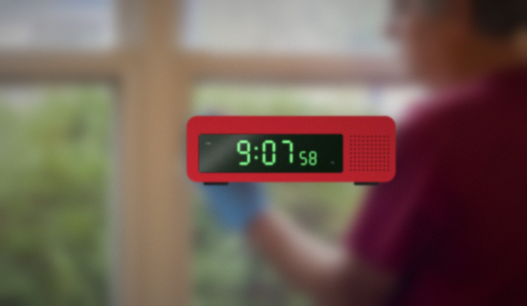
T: 9 h 07 min 58 s
